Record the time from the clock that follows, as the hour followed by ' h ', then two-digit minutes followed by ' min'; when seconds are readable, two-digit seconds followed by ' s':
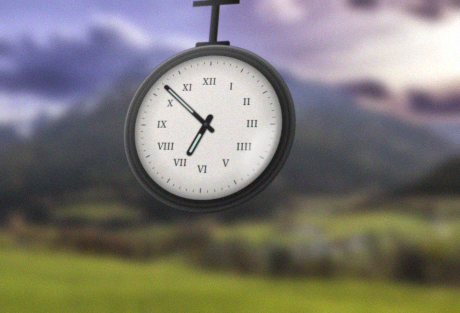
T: 6 h 52 min
